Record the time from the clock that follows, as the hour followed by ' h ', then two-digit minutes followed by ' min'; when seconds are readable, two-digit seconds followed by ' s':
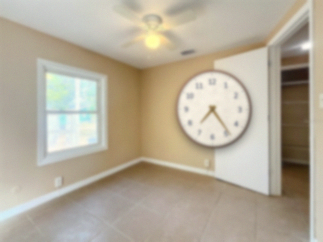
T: 7 h 24 min
